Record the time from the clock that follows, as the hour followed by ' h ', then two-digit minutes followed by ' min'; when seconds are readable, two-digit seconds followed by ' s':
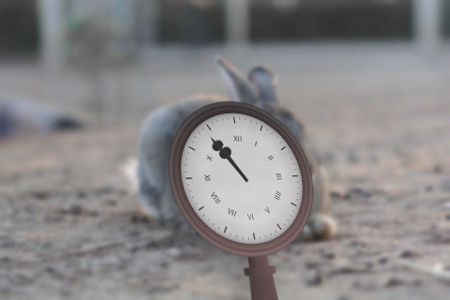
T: 10 h 54 min
